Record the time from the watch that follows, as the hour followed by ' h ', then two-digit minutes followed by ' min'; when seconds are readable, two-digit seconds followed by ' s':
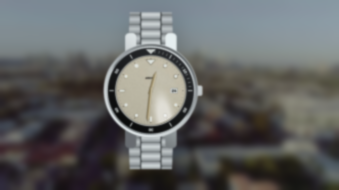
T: 12 h 31 min
